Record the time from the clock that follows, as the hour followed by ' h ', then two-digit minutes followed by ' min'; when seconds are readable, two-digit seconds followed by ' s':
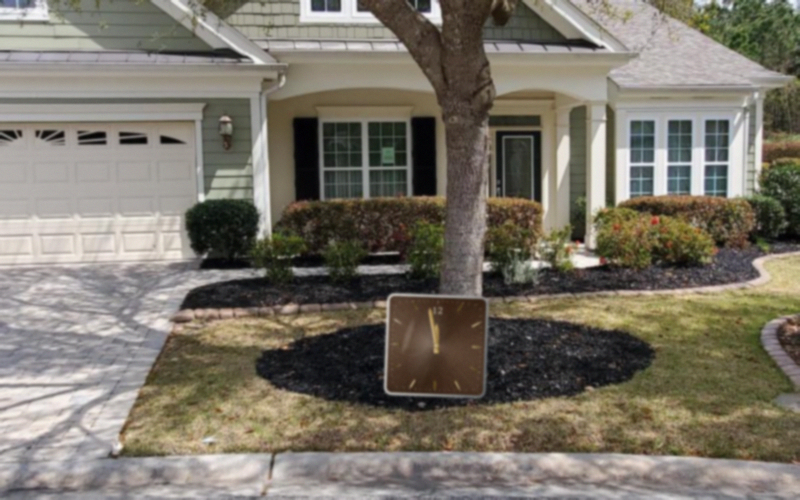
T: 11 h 58 min
